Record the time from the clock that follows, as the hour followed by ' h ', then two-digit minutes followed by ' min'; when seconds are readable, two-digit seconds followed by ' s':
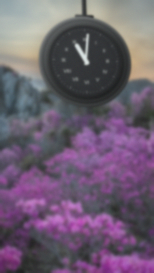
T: 11 h 01 min
